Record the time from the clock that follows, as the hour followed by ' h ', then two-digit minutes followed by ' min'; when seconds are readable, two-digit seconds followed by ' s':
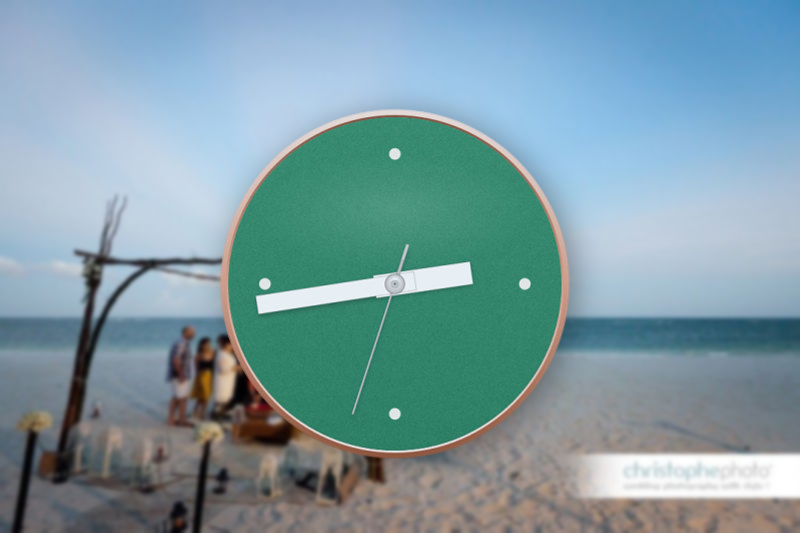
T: 2 h 43 min 33 s
